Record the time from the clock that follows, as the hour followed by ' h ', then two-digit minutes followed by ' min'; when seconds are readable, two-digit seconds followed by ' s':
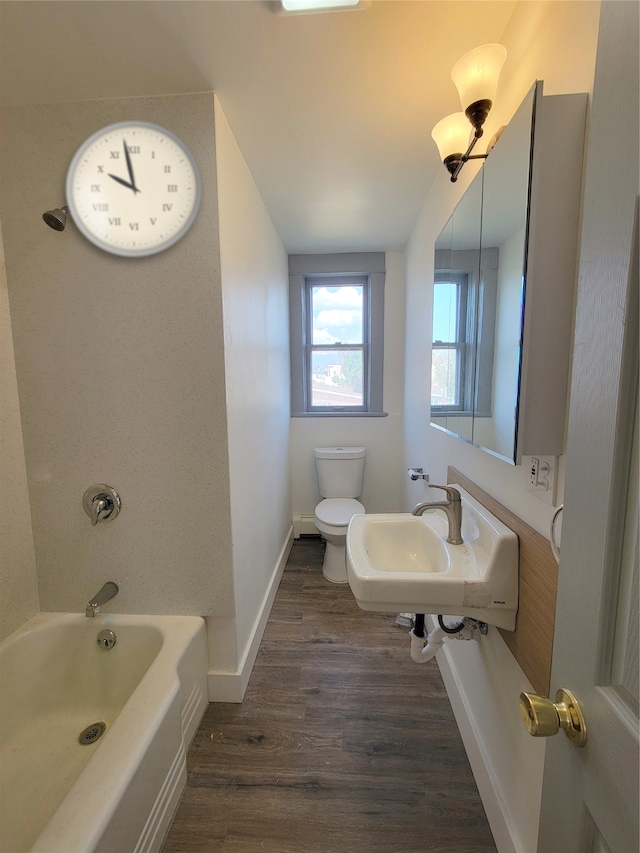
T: 9 h 58 min
